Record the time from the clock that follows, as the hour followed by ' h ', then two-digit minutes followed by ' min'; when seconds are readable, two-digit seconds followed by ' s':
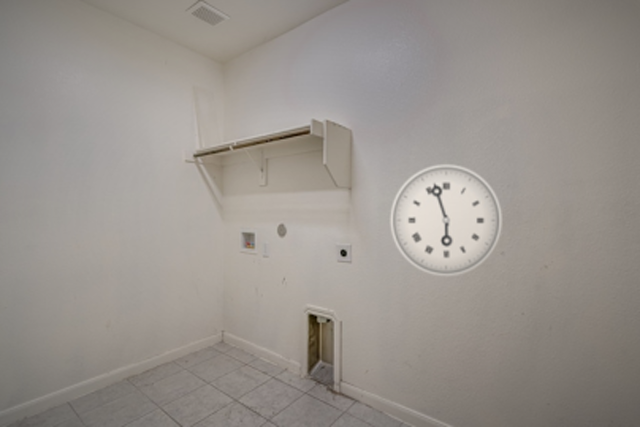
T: 5 h 57 min
